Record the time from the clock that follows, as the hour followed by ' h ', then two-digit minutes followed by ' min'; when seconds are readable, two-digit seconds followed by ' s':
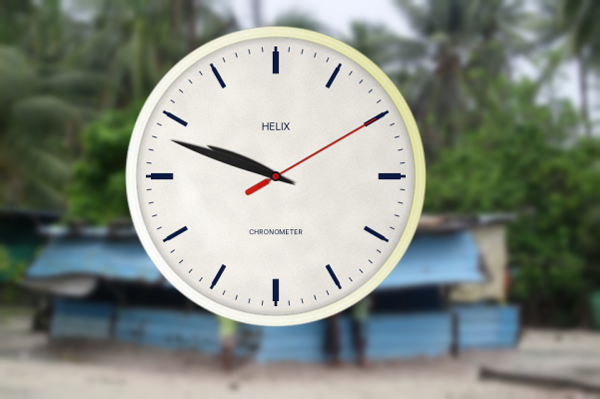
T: 9 h 48 min 10 s
